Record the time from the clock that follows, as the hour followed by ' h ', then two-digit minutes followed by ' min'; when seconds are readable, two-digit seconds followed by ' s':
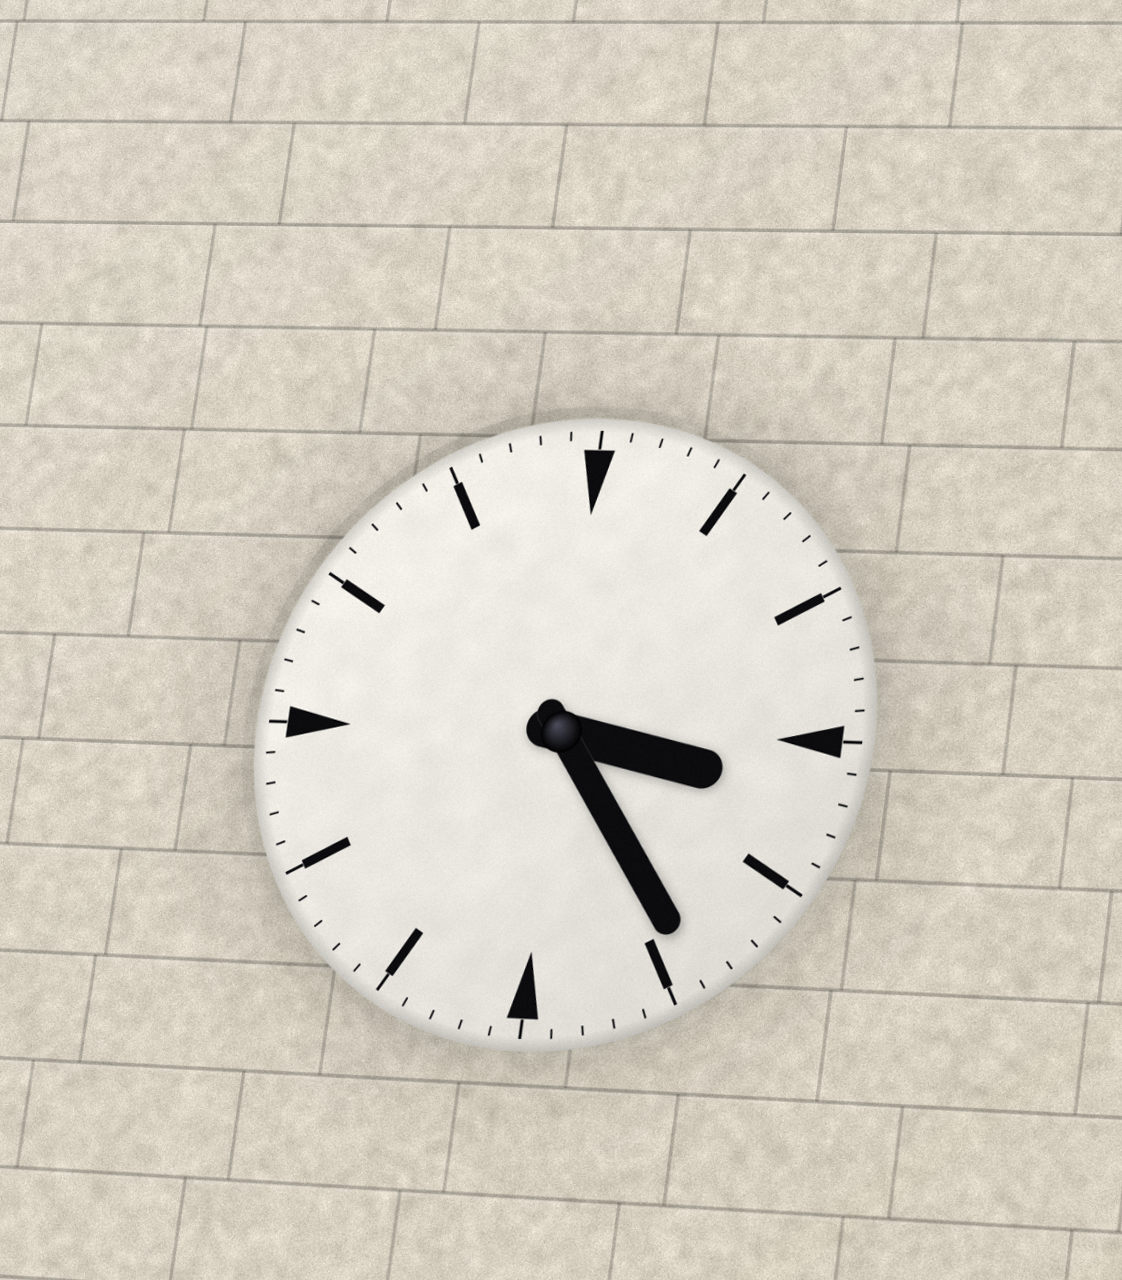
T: 3 h 24 min
